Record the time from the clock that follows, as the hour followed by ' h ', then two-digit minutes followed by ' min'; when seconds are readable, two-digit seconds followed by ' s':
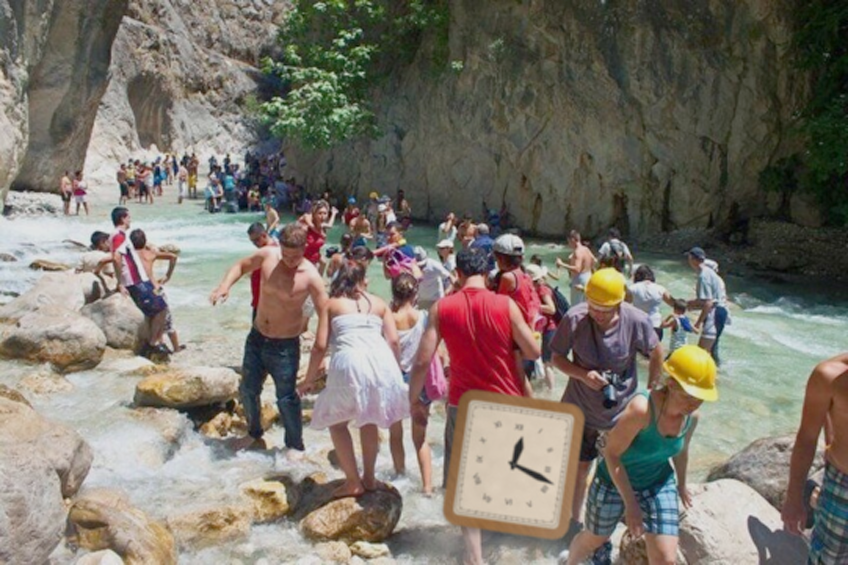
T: 12 h 18 min
